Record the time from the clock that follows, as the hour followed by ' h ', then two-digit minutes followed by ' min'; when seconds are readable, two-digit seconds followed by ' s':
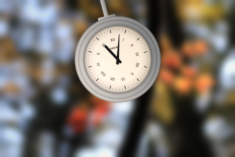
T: 11 h 03 min
